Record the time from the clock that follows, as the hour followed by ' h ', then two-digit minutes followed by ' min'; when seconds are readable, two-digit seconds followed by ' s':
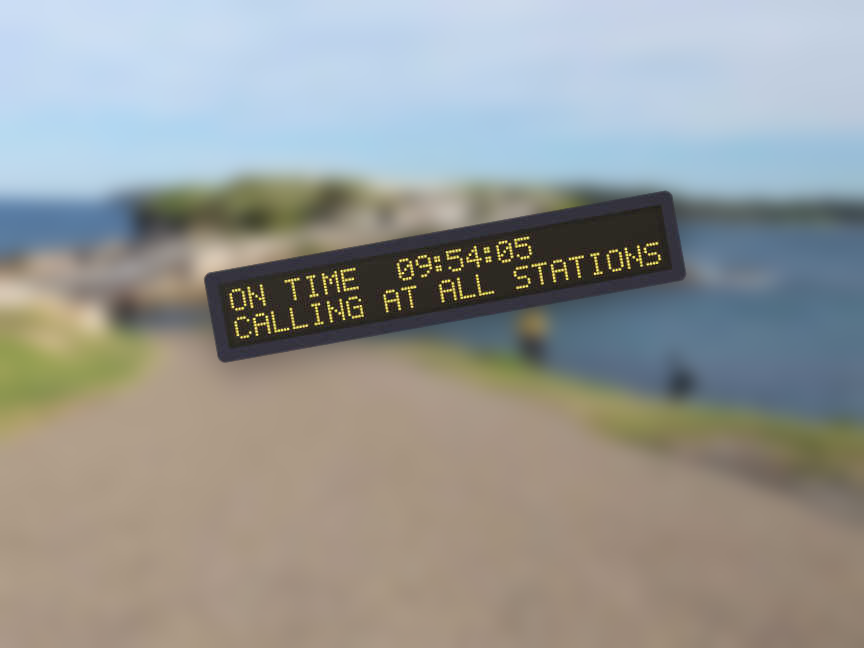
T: 9 h 54 min 05 s
